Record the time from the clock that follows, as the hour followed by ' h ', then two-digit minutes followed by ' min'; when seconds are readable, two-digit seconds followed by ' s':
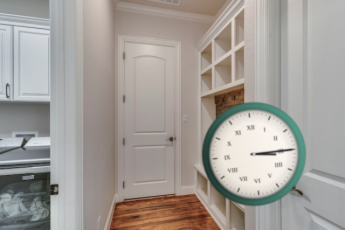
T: 3 h 15 min
